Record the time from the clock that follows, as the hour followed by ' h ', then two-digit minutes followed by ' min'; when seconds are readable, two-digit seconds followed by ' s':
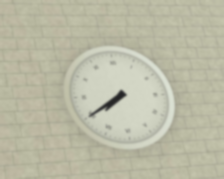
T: 7 h 40 min
